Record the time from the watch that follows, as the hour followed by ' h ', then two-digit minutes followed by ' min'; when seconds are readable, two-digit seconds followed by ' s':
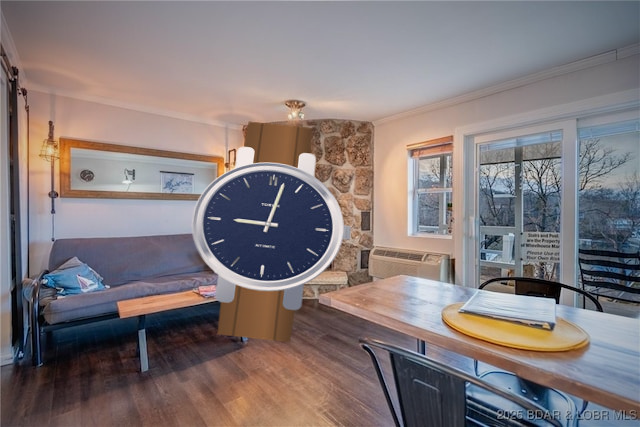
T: 9 h 02 min
